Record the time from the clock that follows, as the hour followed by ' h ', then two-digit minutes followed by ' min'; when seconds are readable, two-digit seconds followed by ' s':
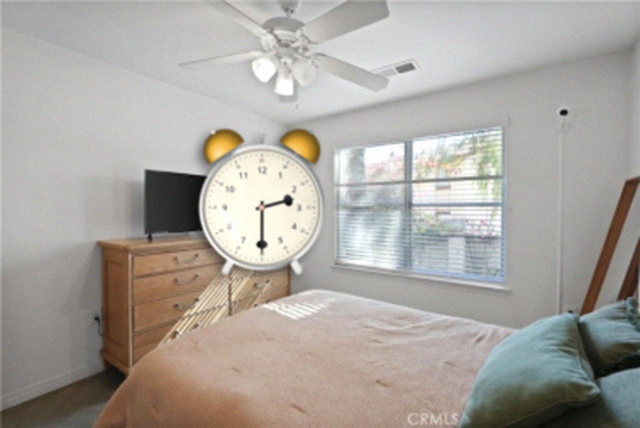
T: 2 h 30 min
